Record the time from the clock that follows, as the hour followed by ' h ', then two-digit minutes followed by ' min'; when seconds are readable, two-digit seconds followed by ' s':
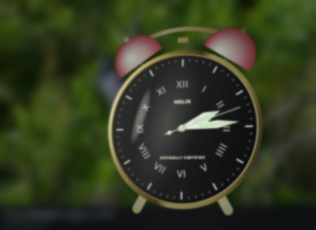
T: 2 h 14 min 12 s
